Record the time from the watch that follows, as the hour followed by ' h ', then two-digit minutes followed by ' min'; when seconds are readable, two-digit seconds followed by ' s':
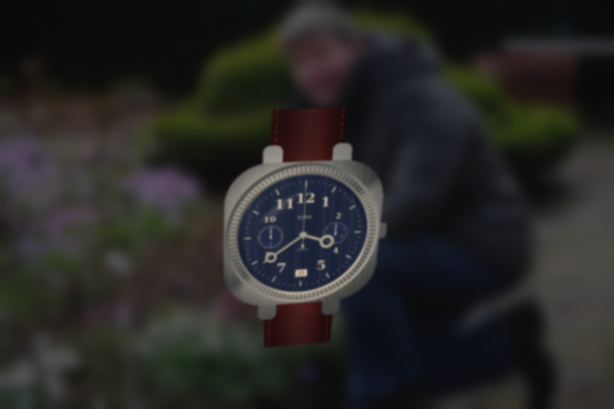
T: 3 h 39 min
